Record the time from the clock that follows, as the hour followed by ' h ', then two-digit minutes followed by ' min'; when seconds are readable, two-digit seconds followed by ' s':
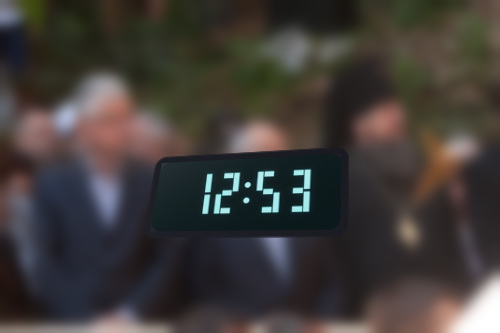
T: 12 h 53 min
